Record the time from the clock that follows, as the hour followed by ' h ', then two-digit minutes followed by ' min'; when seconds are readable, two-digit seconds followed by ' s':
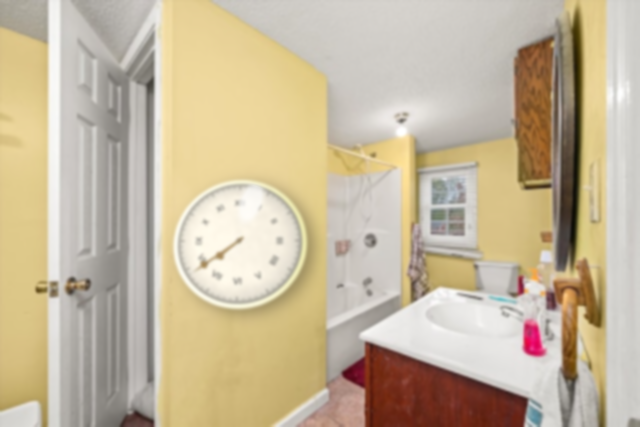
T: 7 h 39 min
